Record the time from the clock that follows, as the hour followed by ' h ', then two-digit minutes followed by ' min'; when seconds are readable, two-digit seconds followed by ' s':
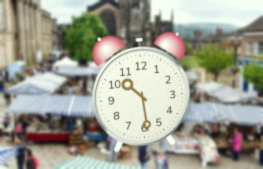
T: 10 h 29 min
